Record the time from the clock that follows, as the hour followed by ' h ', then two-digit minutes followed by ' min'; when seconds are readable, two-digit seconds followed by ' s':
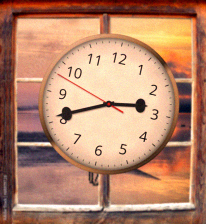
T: 2 h 40 min 48 s
